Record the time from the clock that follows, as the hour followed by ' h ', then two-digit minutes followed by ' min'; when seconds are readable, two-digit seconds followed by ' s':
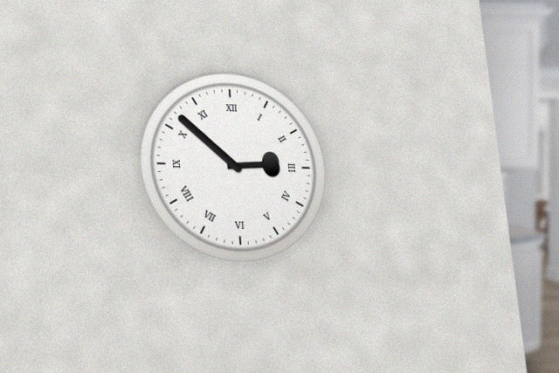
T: 2 h 52 min
